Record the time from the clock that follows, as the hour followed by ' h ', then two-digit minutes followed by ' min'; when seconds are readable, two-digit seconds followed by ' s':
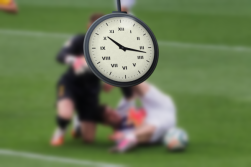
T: 10 h 17 min
